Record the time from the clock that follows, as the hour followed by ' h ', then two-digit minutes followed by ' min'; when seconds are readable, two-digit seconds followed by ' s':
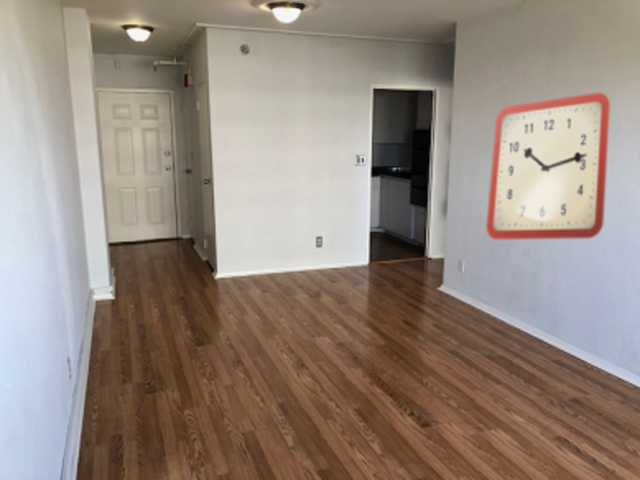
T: 10 h 13 min
